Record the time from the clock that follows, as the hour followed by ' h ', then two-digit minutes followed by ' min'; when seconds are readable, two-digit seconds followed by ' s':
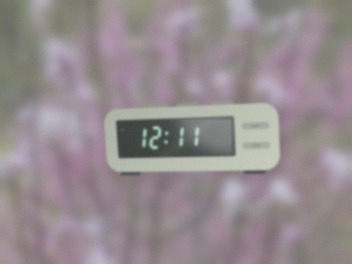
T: 12 h 11 min
